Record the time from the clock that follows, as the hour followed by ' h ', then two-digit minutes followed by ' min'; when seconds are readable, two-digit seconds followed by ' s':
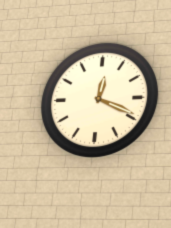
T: 12 h 19 min
